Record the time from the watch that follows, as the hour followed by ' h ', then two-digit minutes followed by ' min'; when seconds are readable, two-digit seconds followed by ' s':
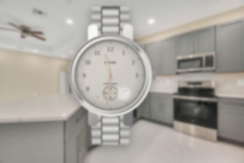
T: 11 h 31 min
